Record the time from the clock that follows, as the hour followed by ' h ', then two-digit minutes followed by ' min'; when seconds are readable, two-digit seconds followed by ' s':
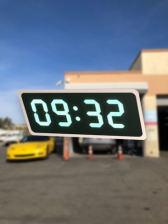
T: 9 h 32 min
